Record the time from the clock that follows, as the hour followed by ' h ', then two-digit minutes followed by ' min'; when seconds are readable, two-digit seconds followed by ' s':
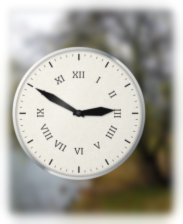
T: 2 h 50 min
